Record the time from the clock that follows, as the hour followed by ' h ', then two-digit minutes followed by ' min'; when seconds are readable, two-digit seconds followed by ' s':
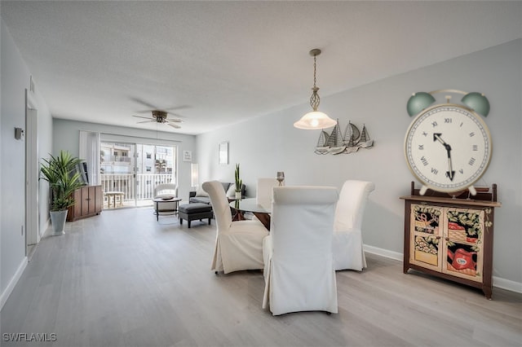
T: 10 h 29 min
